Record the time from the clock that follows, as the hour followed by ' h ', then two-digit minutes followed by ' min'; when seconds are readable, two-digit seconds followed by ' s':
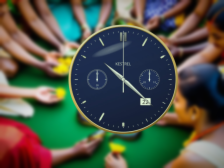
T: 10 h 22 min
